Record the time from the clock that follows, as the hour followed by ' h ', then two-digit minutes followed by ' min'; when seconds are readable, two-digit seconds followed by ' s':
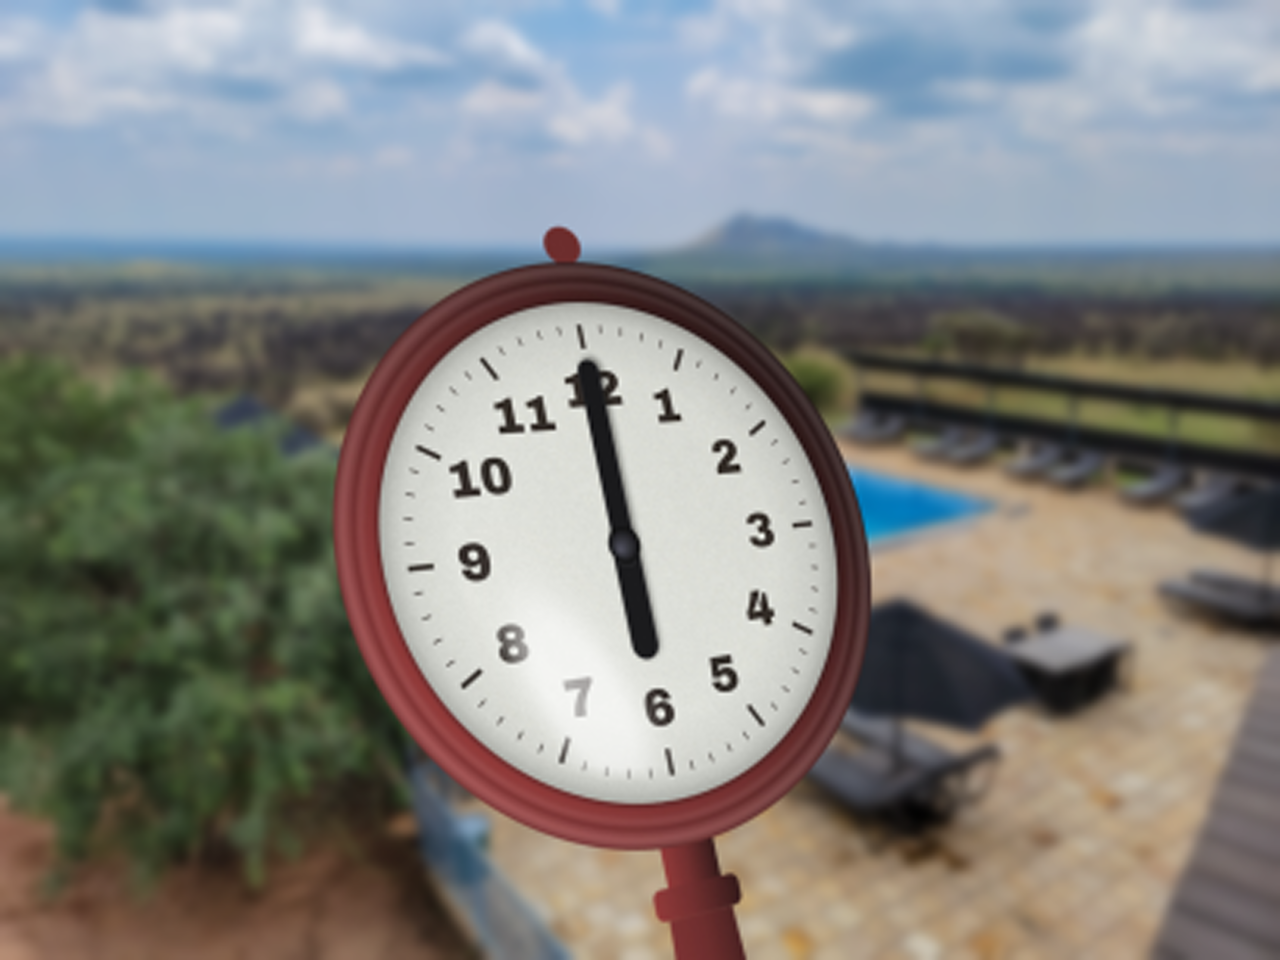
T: 6 h 00 min
